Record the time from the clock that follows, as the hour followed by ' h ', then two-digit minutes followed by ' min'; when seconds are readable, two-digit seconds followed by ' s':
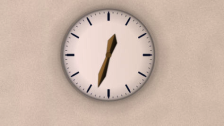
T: 12 h 33 min
